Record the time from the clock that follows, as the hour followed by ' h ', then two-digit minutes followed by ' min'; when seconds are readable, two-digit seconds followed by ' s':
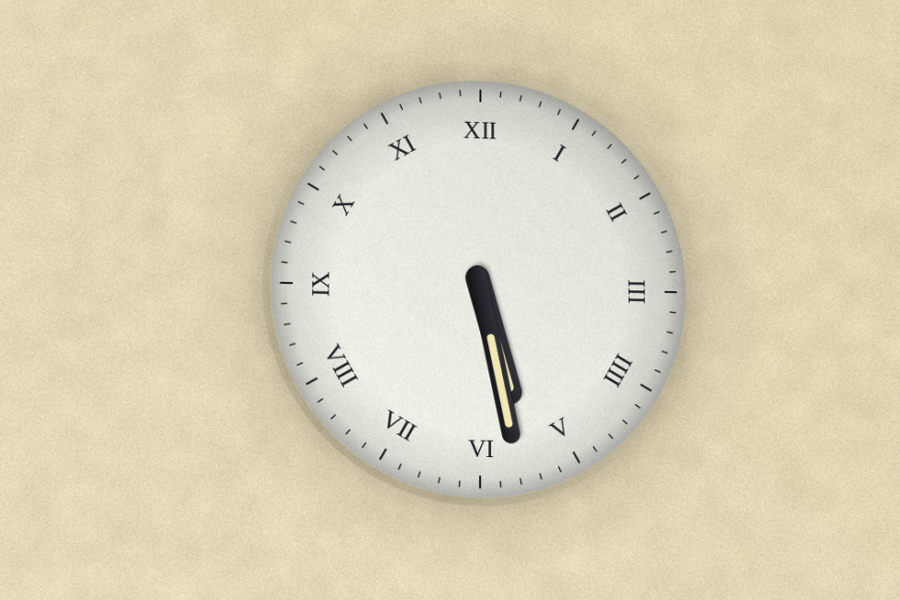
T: 5 h 28 min
